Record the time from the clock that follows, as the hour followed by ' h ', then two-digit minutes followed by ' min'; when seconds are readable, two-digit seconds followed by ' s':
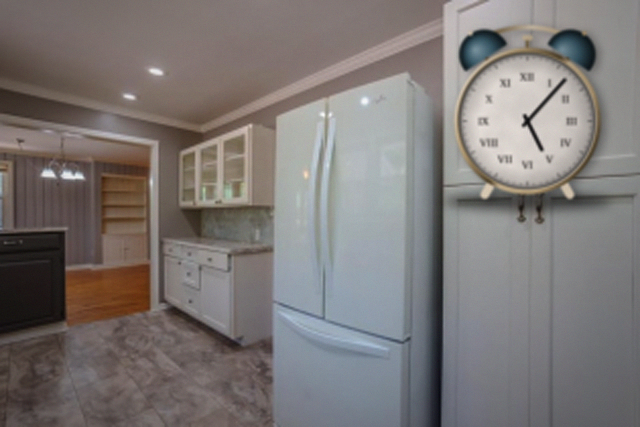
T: 5 h 07 min
